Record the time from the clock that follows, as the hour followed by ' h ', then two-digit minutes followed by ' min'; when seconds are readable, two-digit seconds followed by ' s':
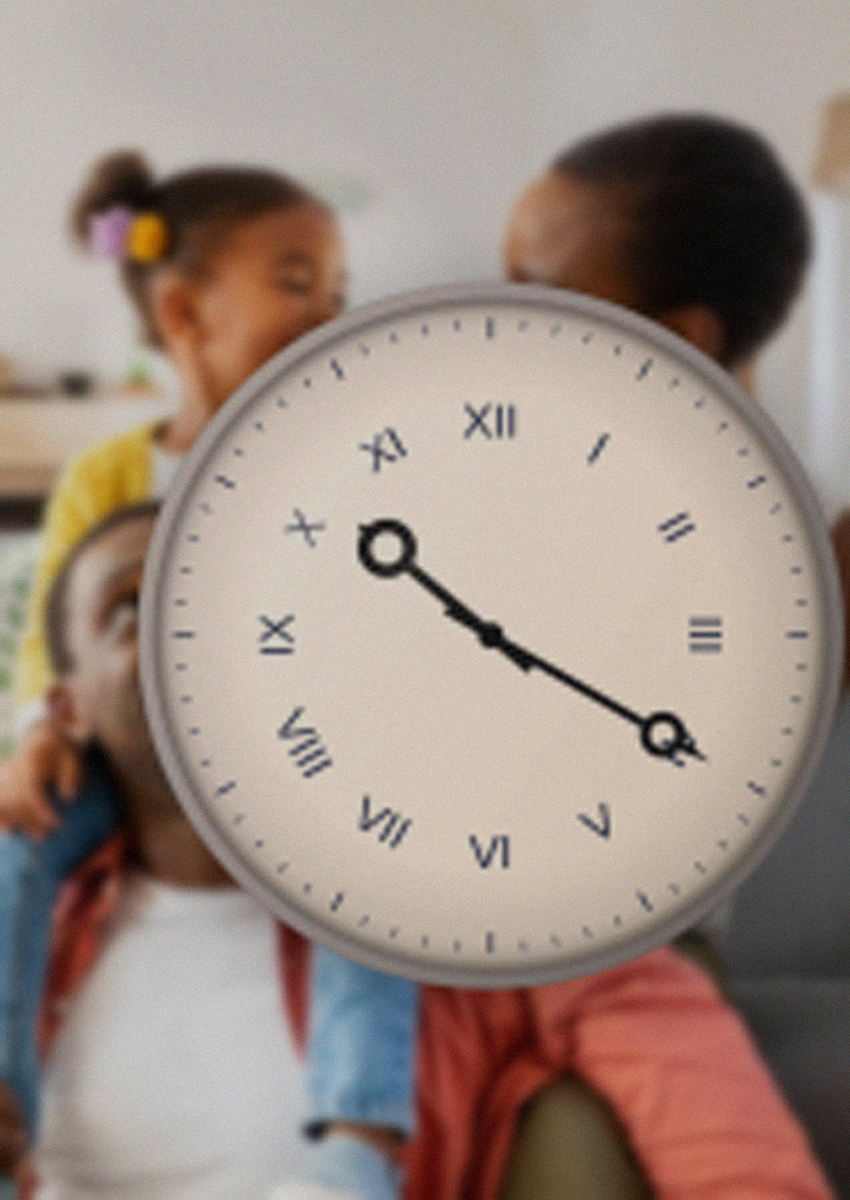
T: 10 h 20 min
